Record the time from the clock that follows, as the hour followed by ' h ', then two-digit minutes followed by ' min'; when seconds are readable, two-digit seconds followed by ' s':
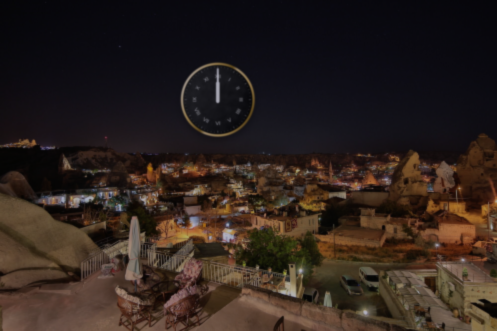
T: 12 h 00 min
